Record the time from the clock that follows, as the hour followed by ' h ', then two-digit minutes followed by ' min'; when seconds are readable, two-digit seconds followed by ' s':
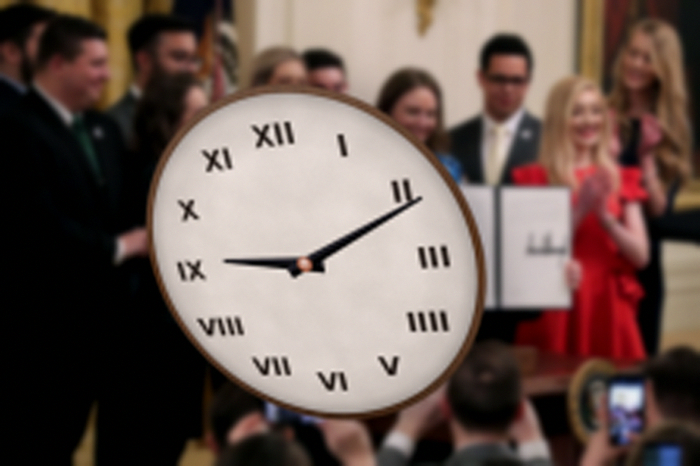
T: 9 h 11 min
